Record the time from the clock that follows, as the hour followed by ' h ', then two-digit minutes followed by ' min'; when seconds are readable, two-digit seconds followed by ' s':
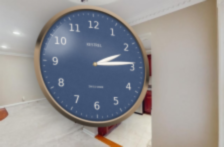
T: 2 h 14 min
